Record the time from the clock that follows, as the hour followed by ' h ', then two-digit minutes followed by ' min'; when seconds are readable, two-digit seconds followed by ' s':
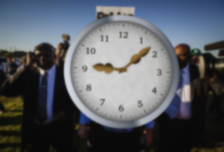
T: 9 h 08 min
